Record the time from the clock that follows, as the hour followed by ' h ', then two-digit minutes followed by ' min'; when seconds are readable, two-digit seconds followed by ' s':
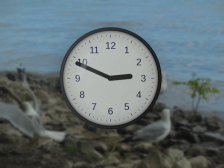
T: 2 h 49 min
